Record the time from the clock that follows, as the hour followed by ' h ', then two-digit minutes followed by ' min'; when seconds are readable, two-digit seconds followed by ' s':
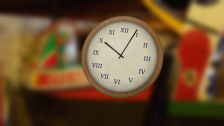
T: 10 h 04 min
